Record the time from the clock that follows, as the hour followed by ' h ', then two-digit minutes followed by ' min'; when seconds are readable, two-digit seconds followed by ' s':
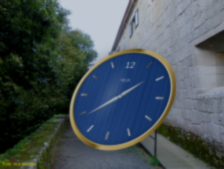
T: 1 h 39 min
